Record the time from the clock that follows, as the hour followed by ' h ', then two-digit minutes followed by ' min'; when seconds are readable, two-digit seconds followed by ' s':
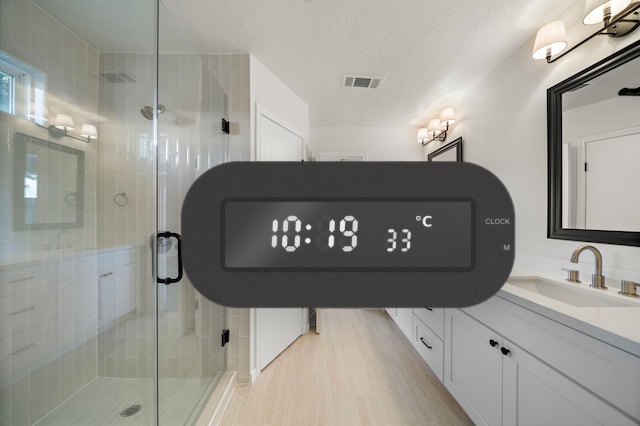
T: 10 h 19 min
